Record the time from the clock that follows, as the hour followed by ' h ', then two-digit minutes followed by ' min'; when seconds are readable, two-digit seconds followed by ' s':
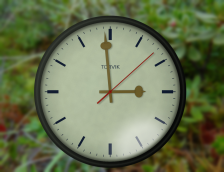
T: 2 h 59 min 08 s
